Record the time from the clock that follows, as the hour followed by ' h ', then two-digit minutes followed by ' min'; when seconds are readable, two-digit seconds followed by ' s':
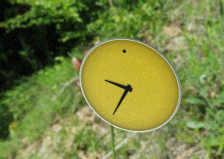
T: 9 h 35 min
